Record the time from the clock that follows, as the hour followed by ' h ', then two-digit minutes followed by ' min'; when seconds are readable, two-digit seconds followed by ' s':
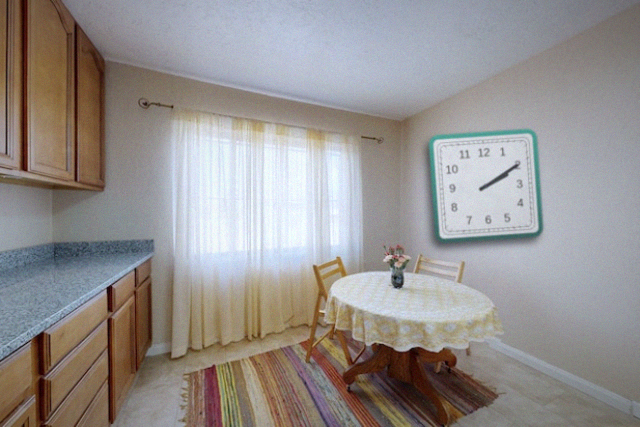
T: 2 h 10 min
